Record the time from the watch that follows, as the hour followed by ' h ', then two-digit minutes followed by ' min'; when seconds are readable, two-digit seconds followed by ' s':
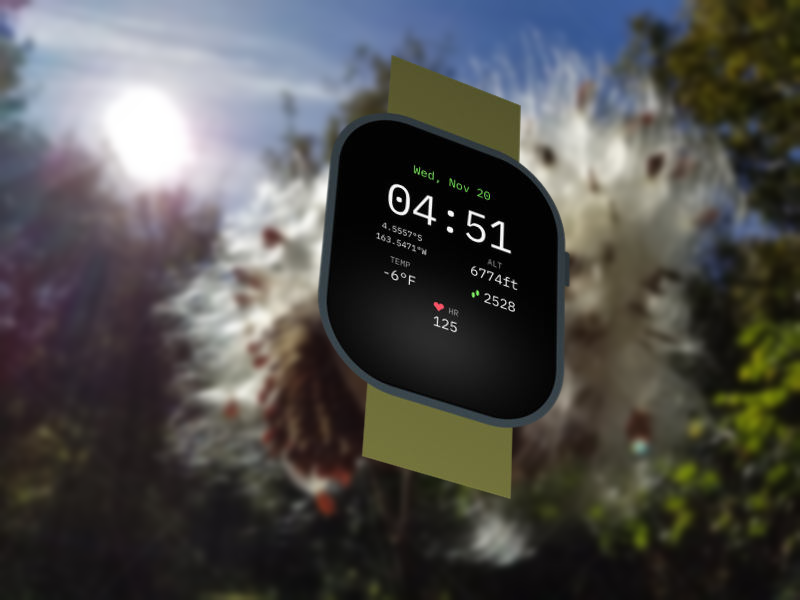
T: 4 h 51 min
